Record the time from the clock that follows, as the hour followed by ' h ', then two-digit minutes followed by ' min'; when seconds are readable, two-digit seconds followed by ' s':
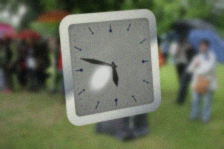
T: 5 h 48 min
